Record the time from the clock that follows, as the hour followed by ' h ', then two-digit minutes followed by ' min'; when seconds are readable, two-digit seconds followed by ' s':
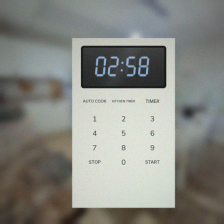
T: 2 h 58 min
